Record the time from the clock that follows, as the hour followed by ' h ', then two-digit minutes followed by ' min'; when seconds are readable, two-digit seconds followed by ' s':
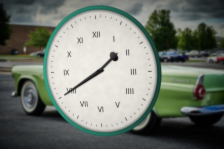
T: 1 h 40 min
